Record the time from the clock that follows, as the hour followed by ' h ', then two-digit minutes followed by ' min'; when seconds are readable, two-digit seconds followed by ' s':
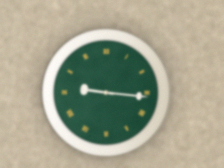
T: 9 h 16 min
